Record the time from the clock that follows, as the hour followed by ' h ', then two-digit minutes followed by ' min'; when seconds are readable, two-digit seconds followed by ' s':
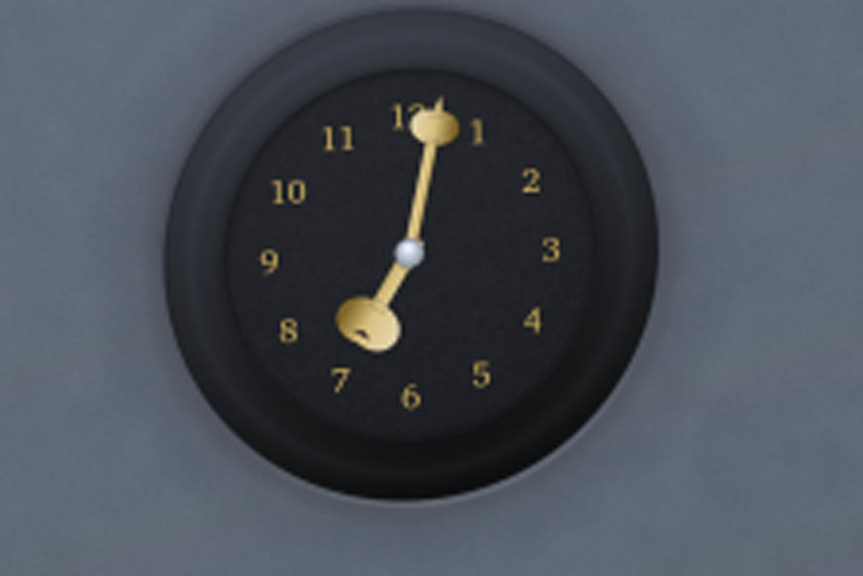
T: 7 h 02 min
